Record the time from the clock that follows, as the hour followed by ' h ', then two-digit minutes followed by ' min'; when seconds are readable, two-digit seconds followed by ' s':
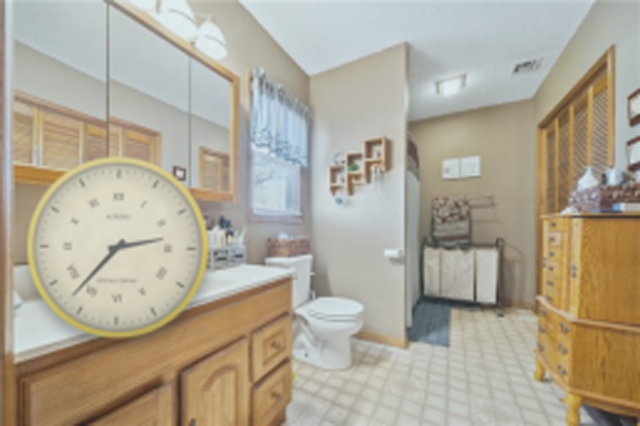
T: 2 h 37 min
